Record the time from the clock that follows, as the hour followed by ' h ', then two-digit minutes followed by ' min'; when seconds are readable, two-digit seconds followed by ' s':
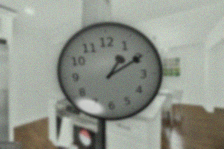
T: 1 h 10 min
